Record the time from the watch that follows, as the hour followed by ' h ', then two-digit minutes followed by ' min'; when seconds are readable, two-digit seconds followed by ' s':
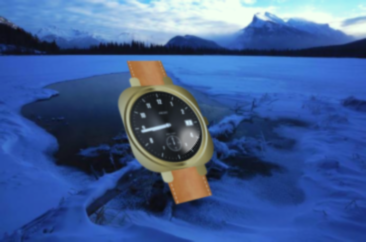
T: 8 h 44 min
